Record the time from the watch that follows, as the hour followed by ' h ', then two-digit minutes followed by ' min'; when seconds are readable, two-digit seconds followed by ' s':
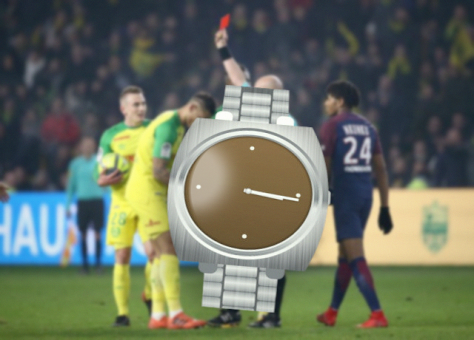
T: 3 h 16 min
